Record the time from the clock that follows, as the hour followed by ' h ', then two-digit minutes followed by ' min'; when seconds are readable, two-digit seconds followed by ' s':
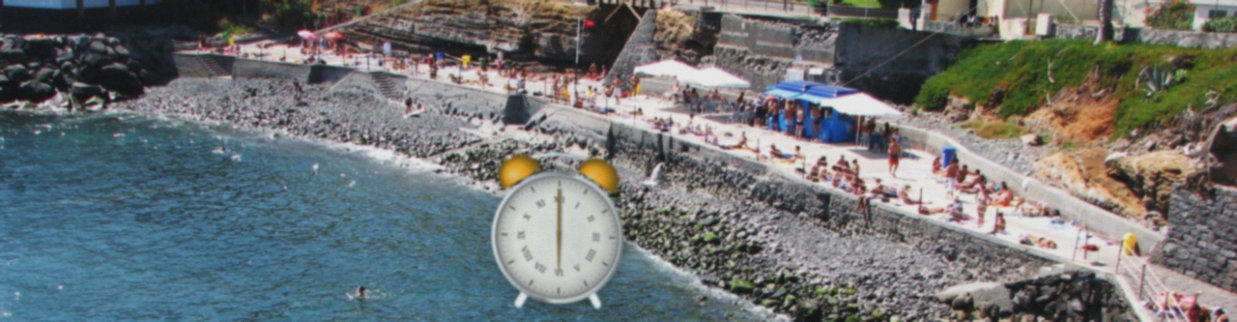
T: 6 h 00 min
